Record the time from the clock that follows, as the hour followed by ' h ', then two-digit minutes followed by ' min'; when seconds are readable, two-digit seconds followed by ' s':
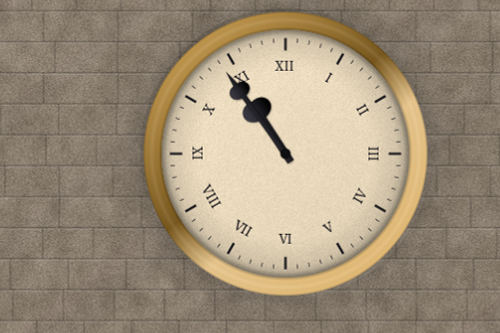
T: 10 h 54 min
